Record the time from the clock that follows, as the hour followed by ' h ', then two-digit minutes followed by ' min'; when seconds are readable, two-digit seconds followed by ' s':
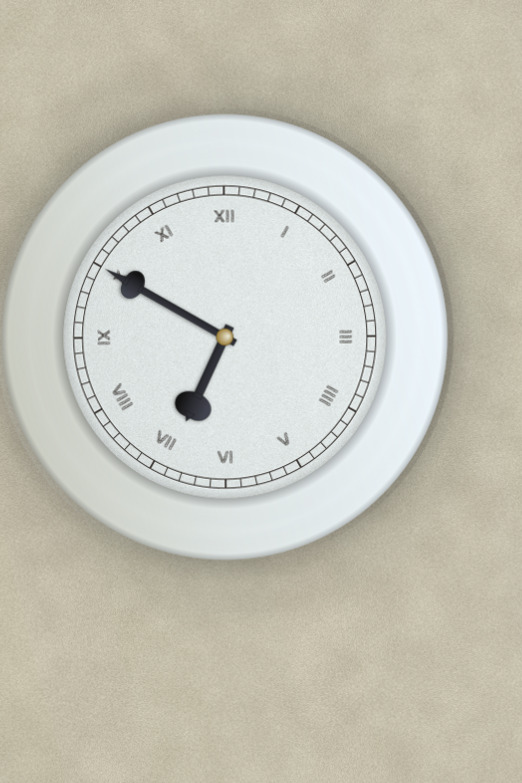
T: 6 h 50 min
